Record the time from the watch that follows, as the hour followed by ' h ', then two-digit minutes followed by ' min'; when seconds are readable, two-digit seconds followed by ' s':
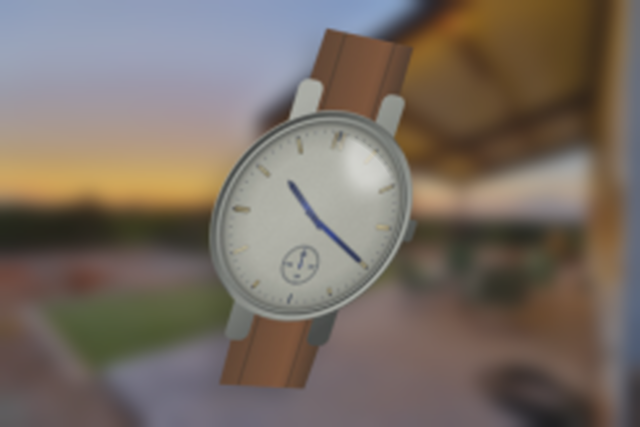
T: 10 h 20 min
